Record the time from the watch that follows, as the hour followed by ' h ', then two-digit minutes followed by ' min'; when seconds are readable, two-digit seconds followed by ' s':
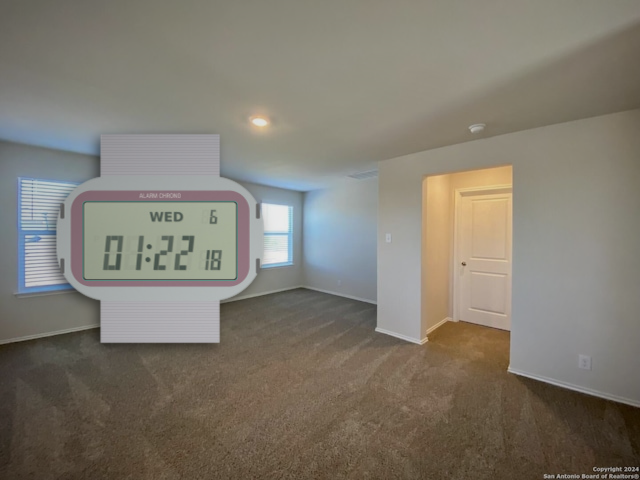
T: 1 h 22 min 18 s
